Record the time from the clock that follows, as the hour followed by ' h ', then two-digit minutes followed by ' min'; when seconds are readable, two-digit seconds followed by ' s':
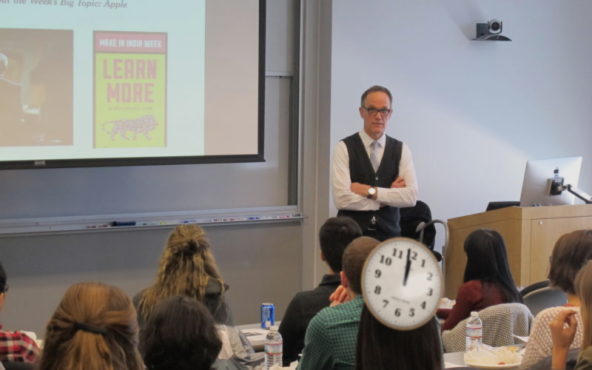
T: 11 h 59 min
